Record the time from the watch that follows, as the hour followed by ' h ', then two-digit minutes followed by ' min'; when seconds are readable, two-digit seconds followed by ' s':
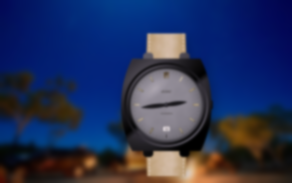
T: 2 h 44 min
